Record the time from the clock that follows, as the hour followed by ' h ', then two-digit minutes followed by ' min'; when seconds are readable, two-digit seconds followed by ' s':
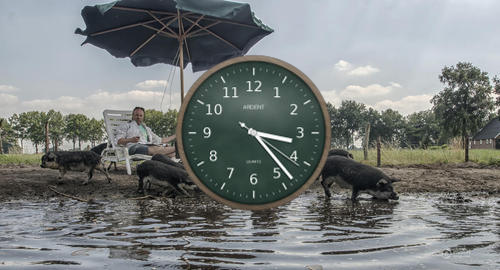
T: 3 h 23 min 21 s
